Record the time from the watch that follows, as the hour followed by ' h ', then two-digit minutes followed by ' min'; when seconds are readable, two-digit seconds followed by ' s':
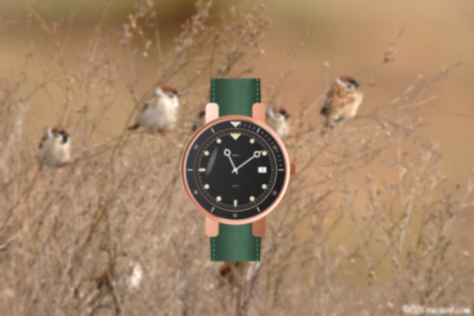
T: 11 h 09 min
